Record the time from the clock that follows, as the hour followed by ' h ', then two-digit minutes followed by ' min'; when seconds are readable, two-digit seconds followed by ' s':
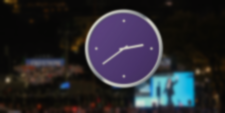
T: 2 h 39 min
